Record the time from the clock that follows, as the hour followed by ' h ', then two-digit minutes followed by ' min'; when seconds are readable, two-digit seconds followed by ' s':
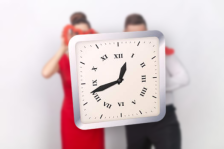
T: 12 h 42 min
